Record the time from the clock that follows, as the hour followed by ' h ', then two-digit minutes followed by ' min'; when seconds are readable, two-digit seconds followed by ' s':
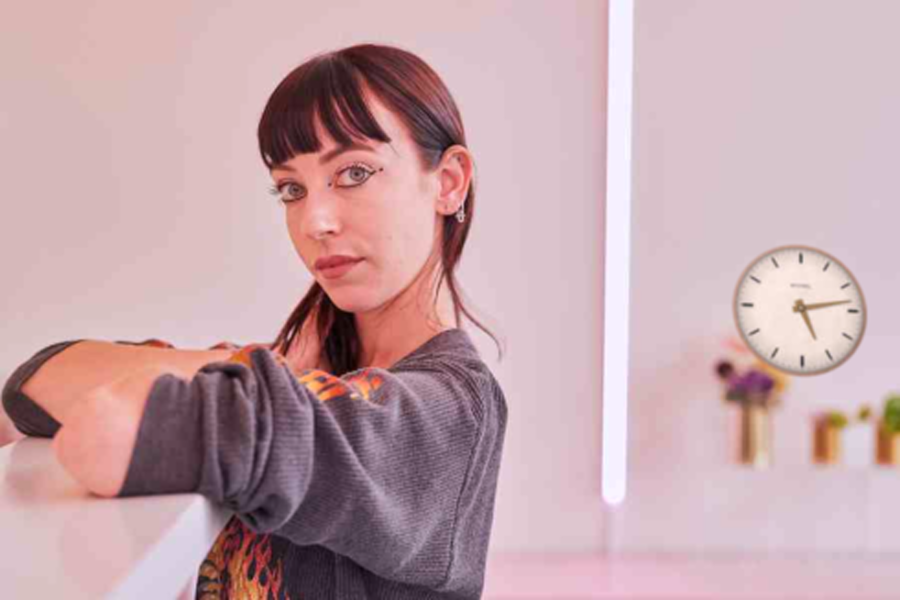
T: 5 h 13 min
